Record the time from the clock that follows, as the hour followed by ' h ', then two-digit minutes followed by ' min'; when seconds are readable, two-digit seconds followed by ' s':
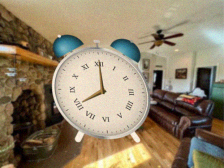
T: 8 h 00 min
